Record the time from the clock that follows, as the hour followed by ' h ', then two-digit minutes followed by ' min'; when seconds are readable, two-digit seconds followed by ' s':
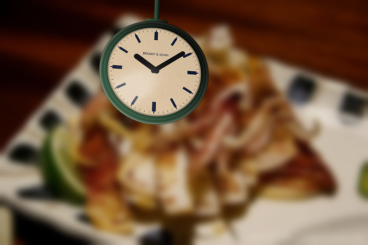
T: 10 h 09 min
